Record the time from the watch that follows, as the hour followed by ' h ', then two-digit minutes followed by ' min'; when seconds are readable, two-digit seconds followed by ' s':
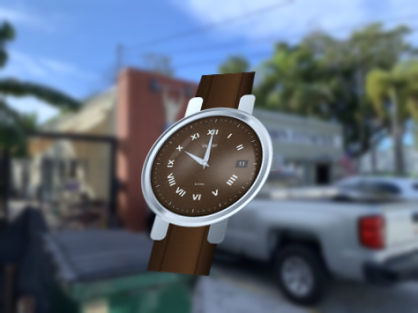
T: 10 h 00 min
